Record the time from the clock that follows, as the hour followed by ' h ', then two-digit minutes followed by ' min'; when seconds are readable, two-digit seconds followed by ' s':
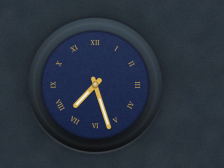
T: 7 h 27 min
